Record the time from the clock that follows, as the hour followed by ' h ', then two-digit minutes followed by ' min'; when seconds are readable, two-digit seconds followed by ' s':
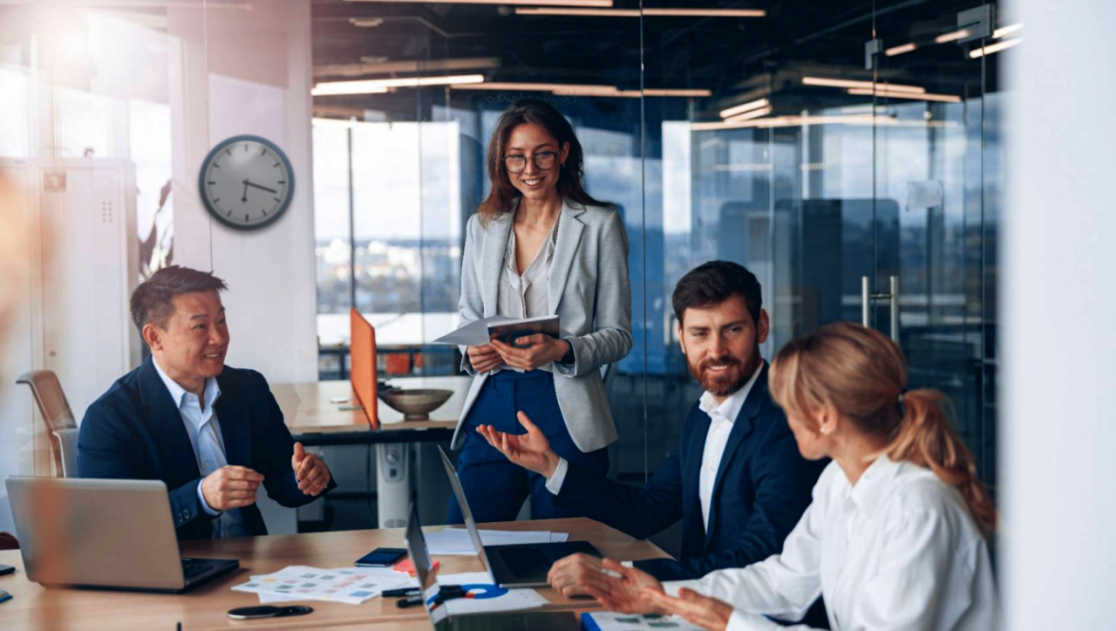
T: 6 h 18 min
